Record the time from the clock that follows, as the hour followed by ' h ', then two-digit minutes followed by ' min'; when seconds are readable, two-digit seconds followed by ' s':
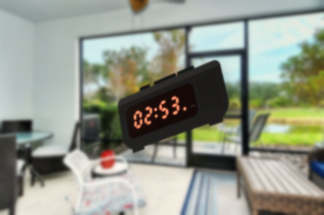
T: 2 h 53 min
